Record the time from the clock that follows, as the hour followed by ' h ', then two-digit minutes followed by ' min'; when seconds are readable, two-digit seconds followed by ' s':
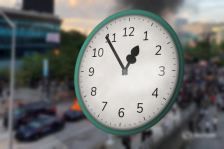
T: 12 h 54 min
